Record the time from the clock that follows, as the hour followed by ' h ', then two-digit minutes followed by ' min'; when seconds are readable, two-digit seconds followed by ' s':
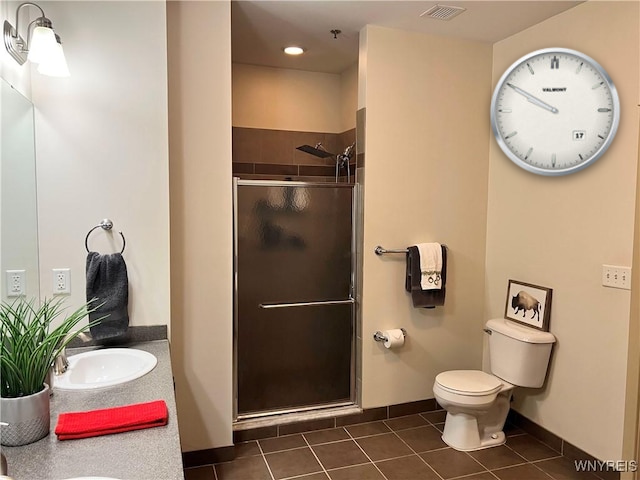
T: 9 h 50 min
